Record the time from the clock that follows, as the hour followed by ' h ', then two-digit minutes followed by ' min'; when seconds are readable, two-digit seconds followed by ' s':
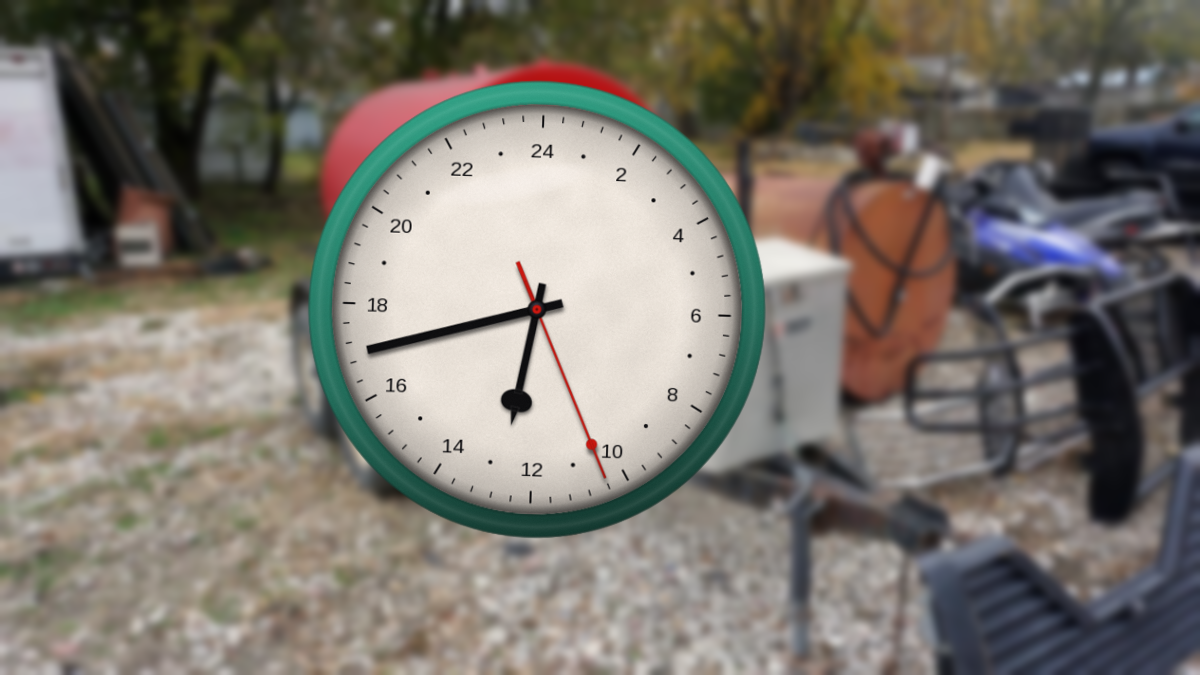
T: 12 h 42 min 26 s
